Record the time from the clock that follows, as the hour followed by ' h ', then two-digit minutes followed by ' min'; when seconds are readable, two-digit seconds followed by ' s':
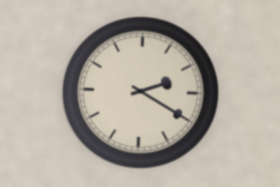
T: 2 h 20 min
